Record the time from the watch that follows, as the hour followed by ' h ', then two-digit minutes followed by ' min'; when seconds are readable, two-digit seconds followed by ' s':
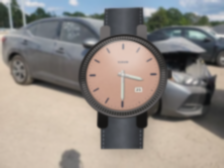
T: 3 h 30 min
